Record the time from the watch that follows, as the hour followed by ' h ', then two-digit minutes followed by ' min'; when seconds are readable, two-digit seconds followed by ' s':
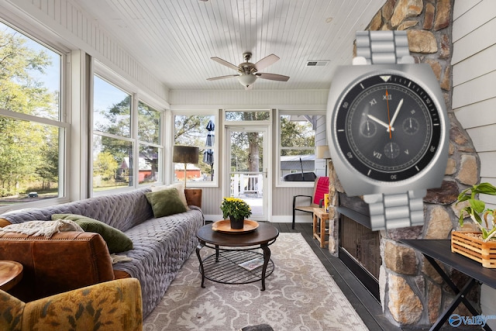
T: 10 h 05 min
